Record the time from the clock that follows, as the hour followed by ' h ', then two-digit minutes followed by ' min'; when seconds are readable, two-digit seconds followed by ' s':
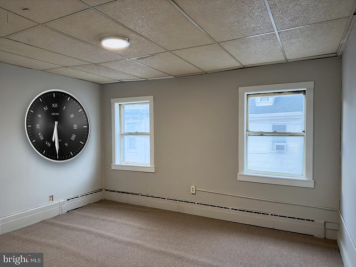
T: 6 h 30 min
